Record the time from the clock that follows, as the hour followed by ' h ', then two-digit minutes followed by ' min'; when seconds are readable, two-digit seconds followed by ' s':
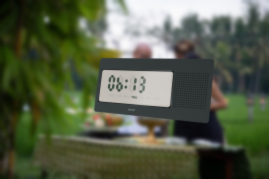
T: 6 h 13 min
